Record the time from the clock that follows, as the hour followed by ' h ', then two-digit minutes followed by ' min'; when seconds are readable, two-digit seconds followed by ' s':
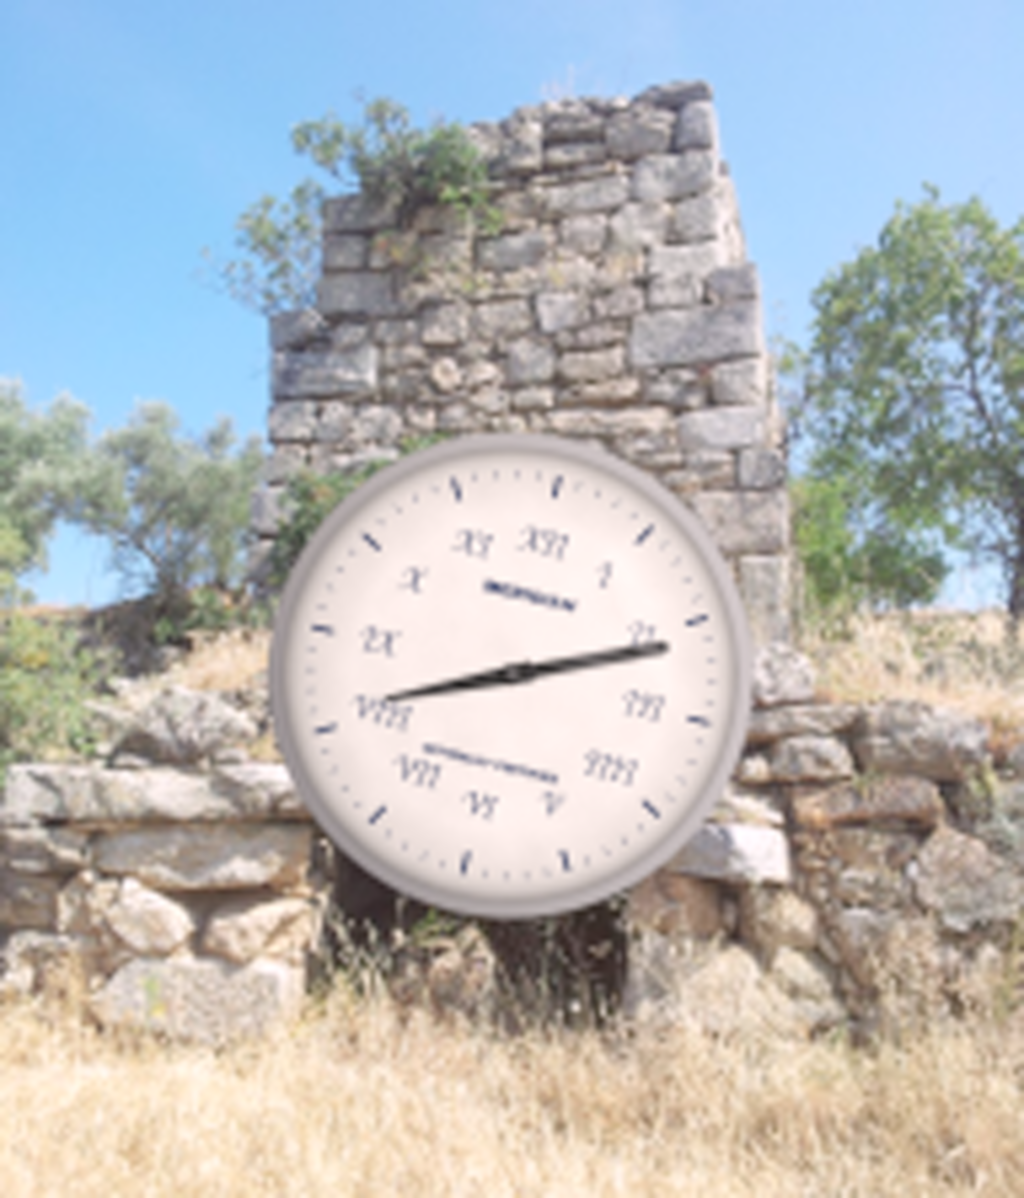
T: 8 h 11 min
